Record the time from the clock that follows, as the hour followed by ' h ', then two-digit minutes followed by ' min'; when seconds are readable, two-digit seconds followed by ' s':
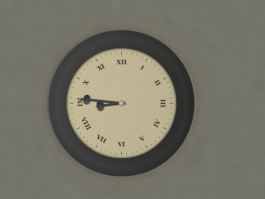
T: 8 h 46 min
